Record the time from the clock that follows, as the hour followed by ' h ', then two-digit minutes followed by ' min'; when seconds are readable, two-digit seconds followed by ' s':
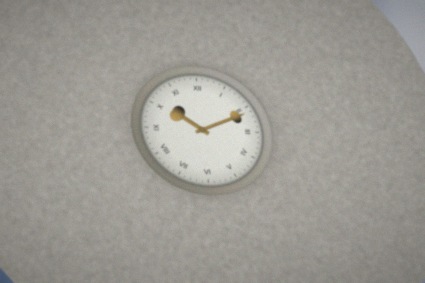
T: 10 h 11 min
